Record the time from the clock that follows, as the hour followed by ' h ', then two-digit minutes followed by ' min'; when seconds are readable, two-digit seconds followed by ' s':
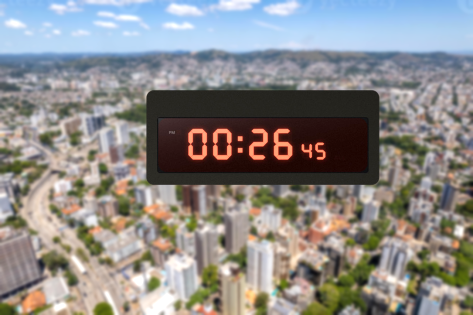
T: 0 h 26 min 45 s
